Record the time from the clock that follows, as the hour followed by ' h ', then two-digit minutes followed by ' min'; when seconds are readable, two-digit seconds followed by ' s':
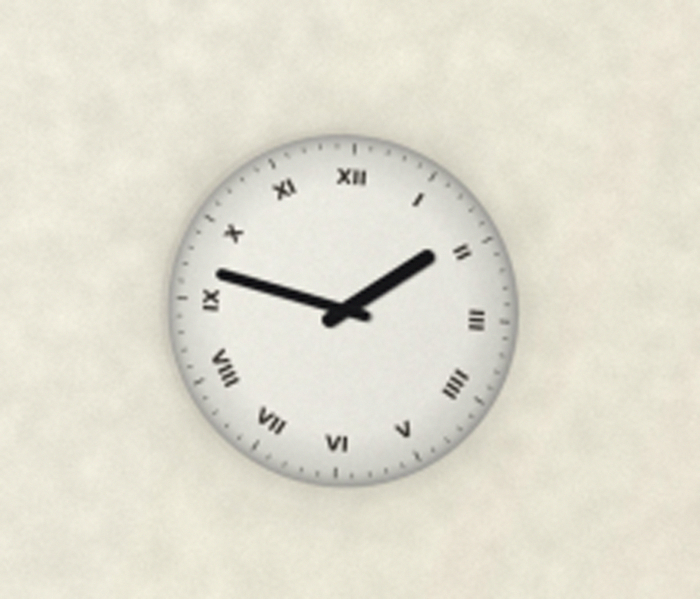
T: 1 h 47 min
